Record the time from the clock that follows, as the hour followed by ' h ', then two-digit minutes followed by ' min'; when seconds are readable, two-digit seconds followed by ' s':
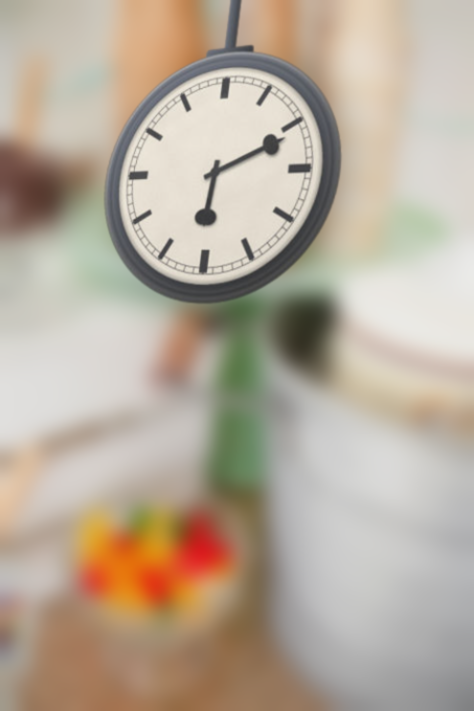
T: 6 h 11 min
